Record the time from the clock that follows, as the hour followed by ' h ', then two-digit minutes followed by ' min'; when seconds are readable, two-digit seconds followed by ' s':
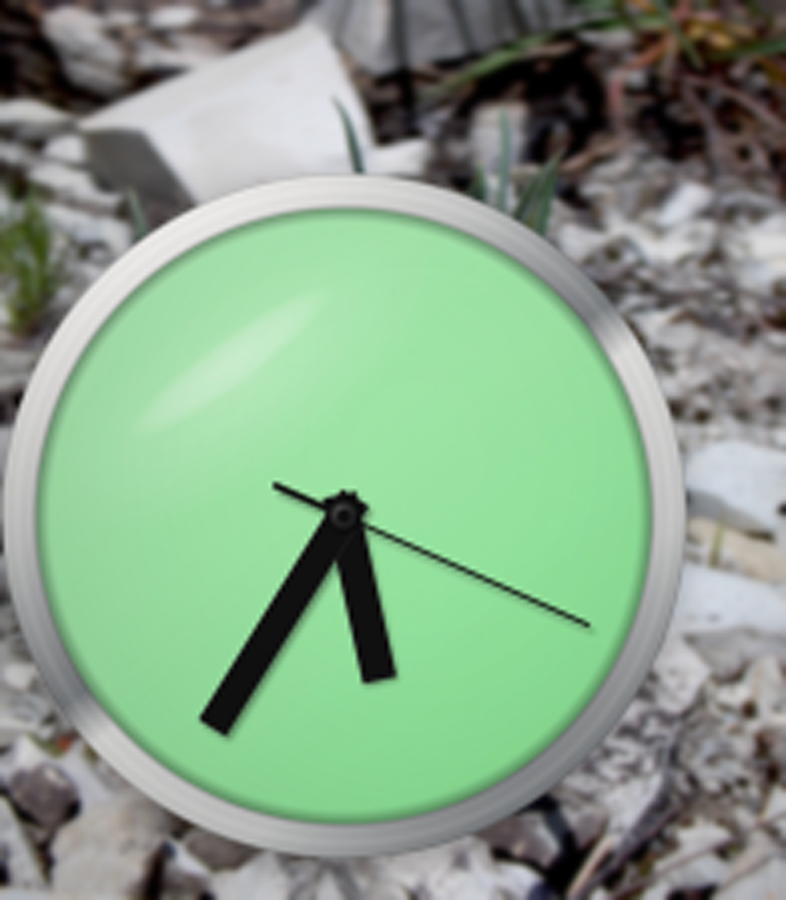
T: 5 h 35 min 19 s
